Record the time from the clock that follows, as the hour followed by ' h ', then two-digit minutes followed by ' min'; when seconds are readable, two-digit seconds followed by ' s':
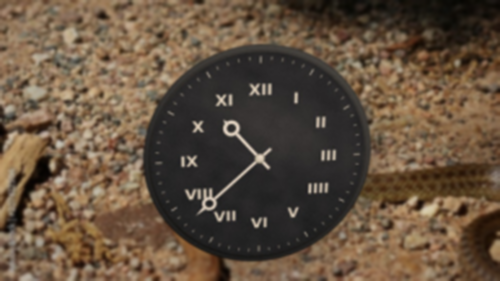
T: 10 h 38 min
